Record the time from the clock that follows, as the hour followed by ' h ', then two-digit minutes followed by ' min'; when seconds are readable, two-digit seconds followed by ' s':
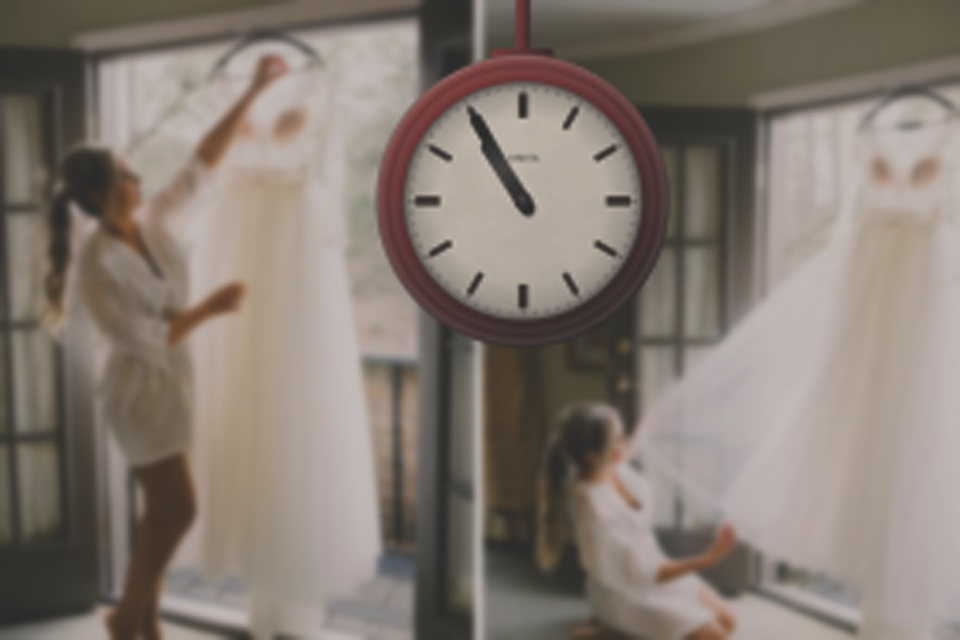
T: 10 h 55 min
